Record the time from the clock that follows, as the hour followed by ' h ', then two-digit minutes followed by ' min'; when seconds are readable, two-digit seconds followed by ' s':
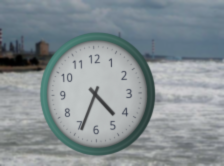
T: 4 h 34 min
